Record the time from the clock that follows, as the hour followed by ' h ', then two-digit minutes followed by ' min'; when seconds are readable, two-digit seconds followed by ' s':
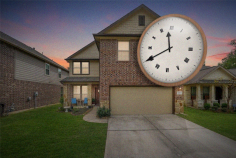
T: 11 h 40 min
